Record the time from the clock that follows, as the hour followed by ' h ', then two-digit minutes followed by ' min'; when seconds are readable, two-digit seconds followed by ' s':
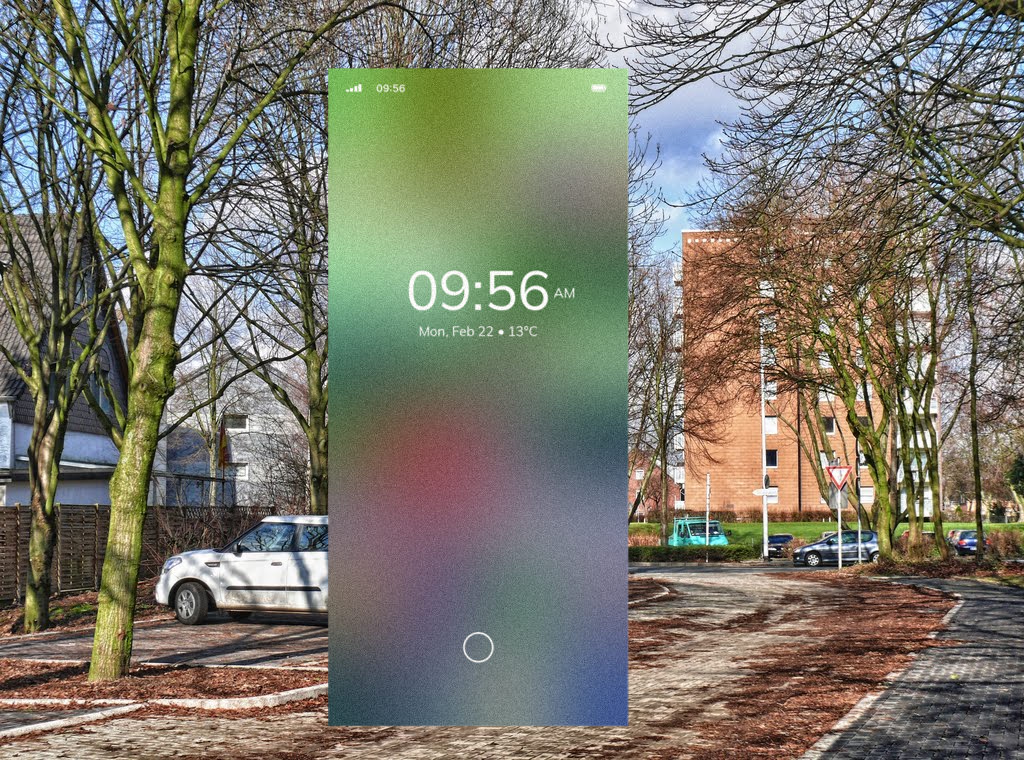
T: 9 h 56 min
